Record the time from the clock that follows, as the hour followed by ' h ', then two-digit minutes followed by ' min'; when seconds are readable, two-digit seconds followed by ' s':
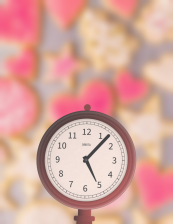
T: 5 h 07 min
